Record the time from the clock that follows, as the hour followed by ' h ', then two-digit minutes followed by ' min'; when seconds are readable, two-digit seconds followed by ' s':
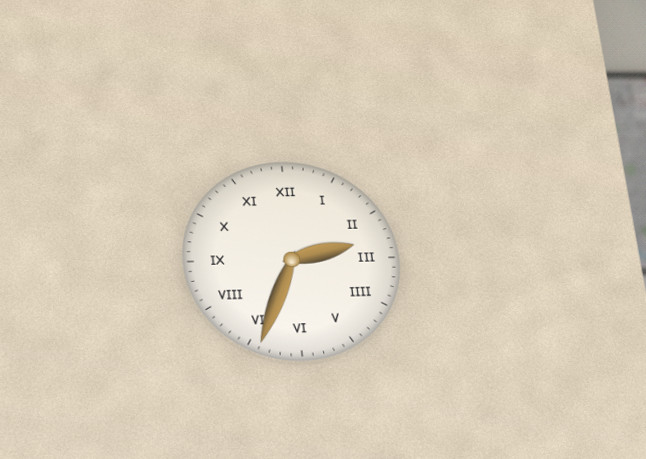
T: 2 h 34 min
